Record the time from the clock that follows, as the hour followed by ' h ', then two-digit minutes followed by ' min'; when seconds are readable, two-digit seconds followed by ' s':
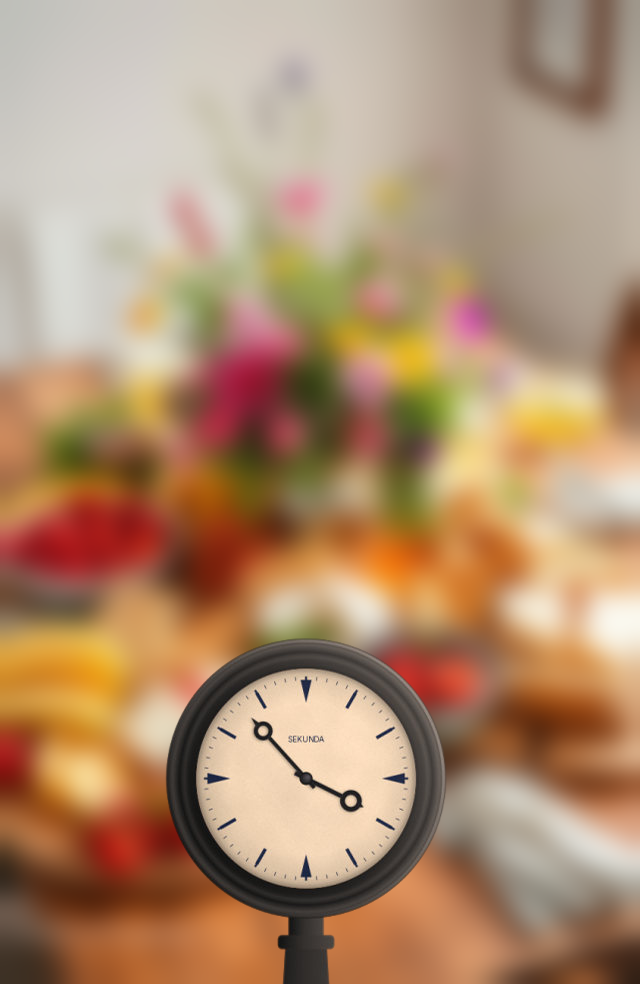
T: 3 h 53 min
